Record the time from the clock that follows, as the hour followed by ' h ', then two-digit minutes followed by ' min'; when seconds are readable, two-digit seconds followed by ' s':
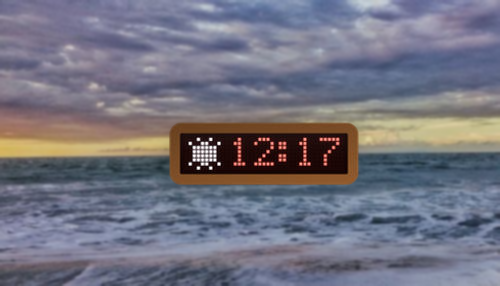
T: 12 h 17 min
